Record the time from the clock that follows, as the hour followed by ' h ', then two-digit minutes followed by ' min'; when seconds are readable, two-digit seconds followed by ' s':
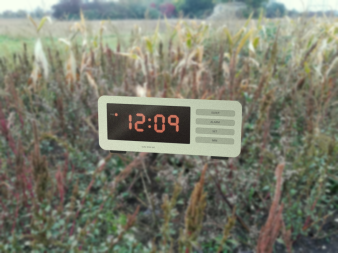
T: 12 h 09 min
